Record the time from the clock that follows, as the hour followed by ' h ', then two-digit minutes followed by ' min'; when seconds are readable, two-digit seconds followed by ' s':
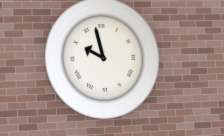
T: 9 h 58 min
